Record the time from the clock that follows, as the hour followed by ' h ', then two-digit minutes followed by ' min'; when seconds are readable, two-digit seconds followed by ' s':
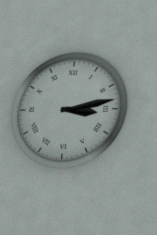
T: 3 h 13 min
